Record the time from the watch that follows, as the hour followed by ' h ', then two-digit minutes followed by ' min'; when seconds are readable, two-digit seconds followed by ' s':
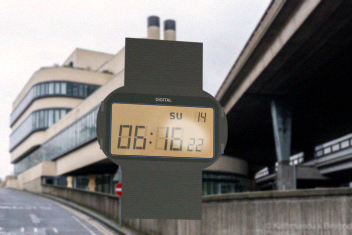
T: 6 h 16 min 22 s
